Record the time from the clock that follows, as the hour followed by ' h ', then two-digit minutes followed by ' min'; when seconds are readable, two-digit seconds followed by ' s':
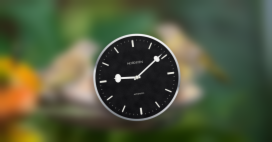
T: 9 h 09 min
